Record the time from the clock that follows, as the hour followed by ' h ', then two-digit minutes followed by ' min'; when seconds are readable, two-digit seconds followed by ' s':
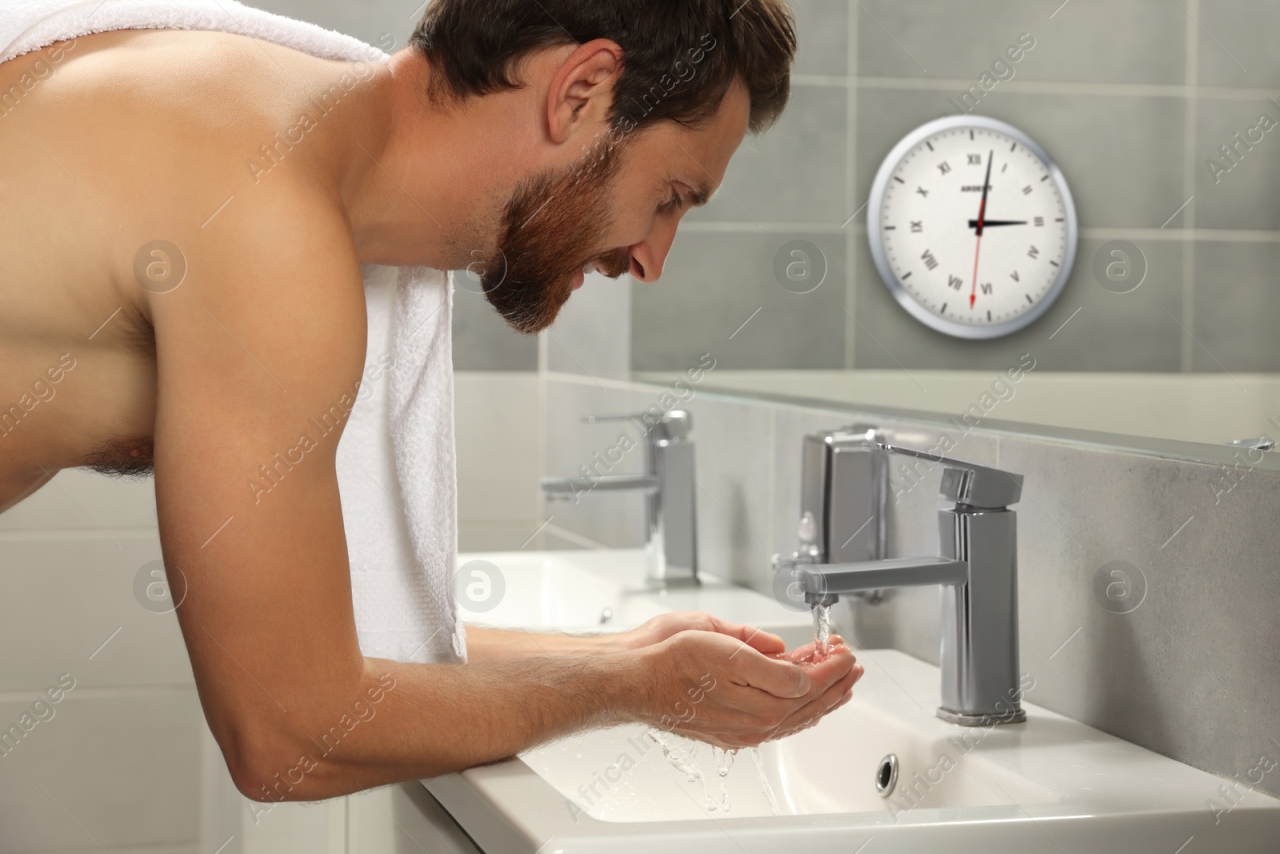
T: 3 h 02 min 32 s
